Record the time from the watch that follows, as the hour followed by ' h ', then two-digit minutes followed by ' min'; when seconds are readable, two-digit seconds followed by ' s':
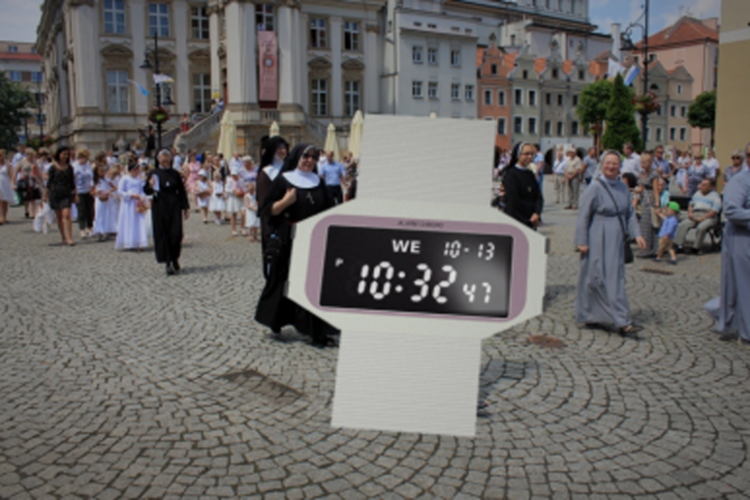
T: 10 h 32 min 47 s
